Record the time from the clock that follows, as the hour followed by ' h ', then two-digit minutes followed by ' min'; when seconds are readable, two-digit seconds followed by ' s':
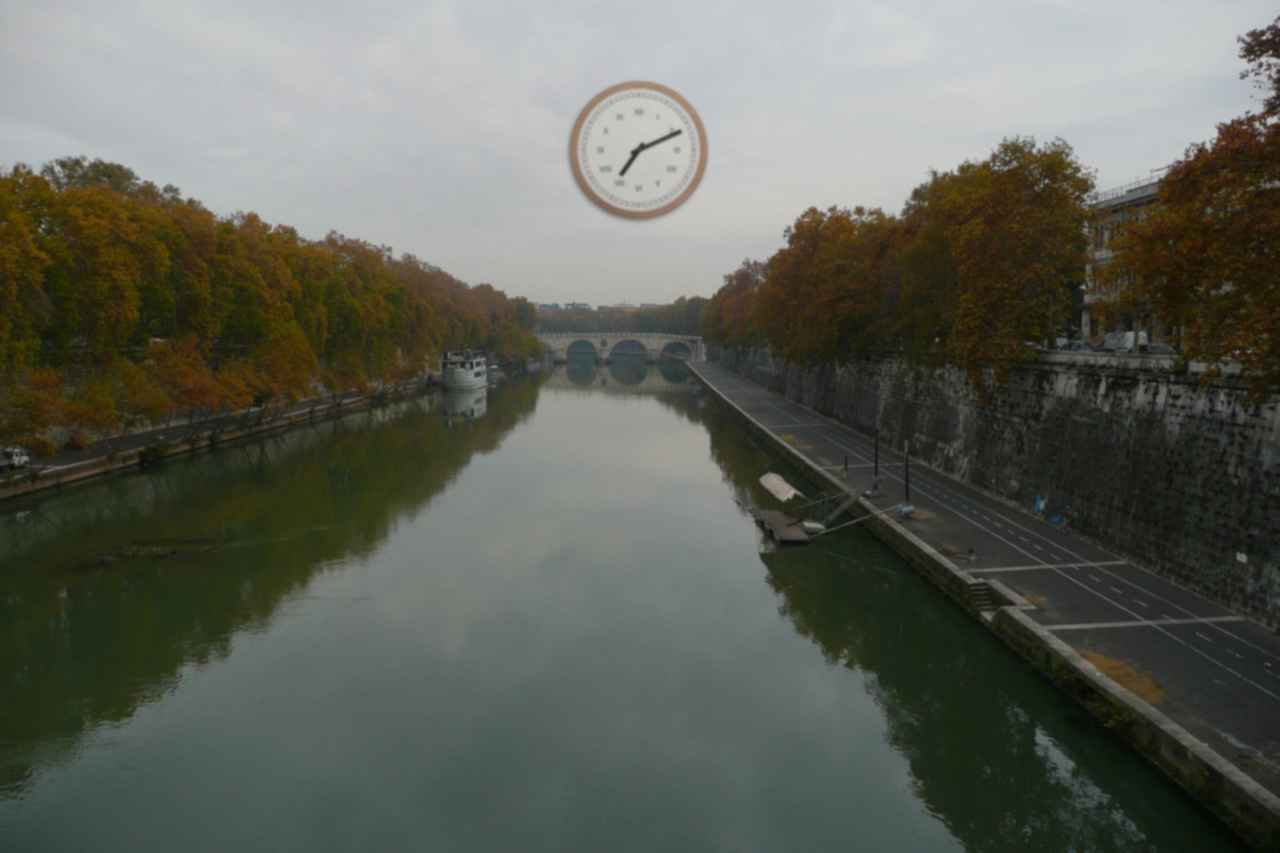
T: 7 h 11 min
